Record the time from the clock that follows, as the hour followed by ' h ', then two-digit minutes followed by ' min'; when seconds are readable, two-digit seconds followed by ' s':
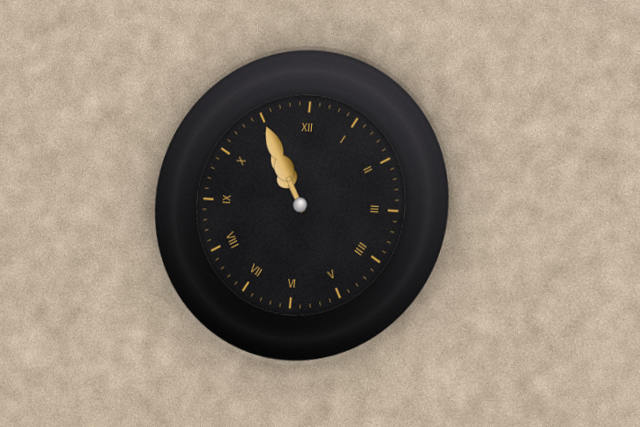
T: 10 h 55 min
